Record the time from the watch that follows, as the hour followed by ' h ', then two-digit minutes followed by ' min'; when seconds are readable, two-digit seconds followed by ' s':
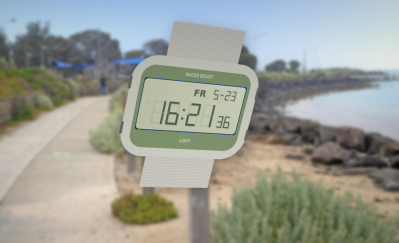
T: 16 h 21 min 36 s
